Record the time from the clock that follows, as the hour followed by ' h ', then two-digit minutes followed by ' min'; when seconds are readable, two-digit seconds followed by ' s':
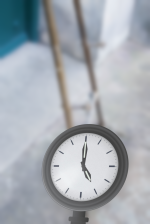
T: 5 h 00 min
